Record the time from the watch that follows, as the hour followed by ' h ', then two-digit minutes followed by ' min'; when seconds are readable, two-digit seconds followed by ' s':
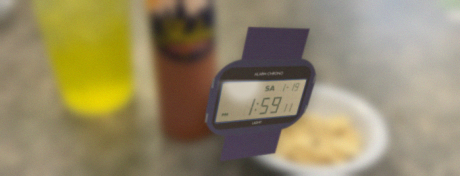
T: 1 h 59 min
